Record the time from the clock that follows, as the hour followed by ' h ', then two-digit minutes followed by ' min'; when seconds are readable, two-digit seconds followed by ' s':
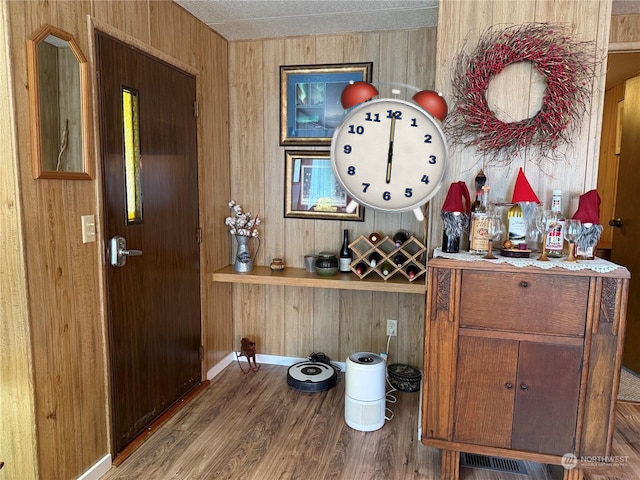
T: 6 h 00 min
